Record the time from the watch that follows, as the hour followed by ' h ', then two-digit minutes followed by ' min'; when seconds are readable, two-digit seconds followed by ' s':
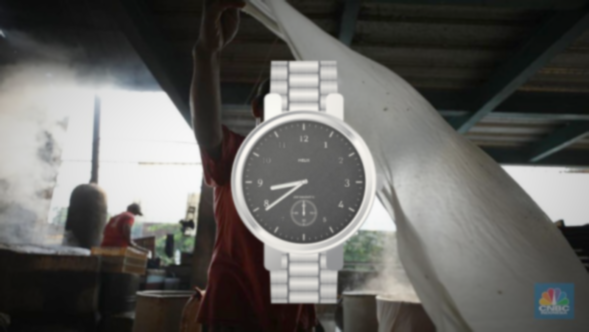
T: 8 h 39 min
